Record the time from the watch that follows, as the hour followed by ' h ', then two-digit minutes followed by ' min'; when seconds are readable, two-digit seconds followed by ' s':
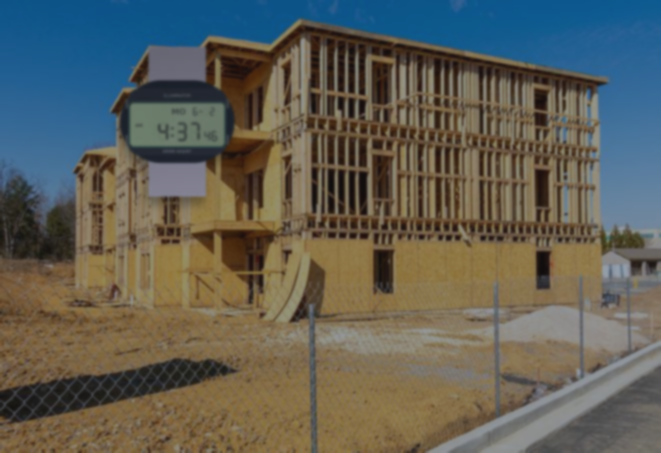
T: 4 h 37 min
